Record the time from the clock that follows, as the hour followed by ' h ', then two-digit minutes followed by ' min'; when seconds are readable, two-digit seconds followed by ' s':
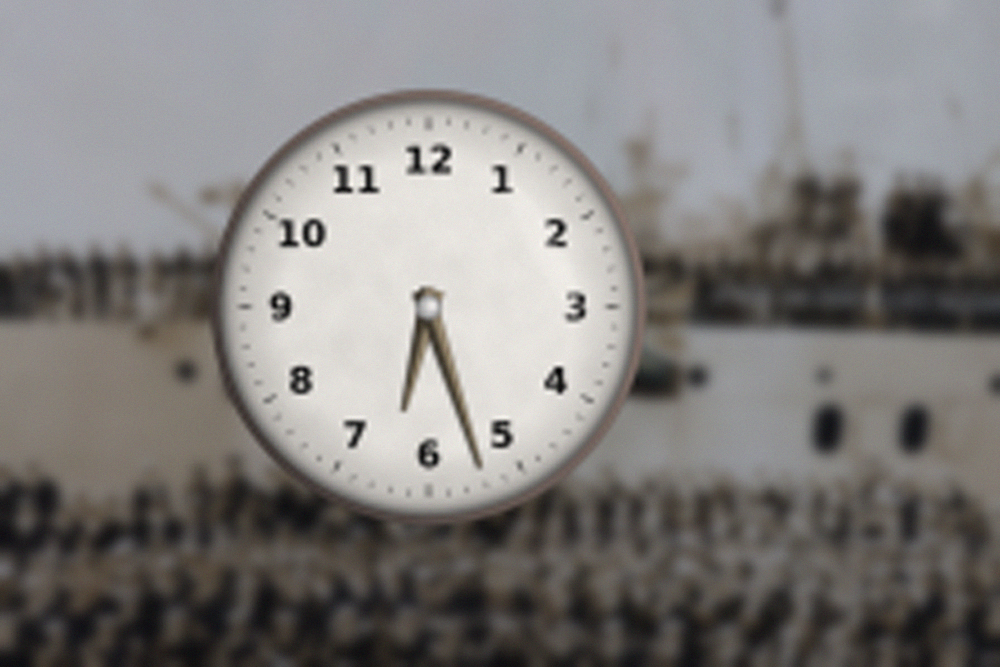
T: 6 h 27 min
